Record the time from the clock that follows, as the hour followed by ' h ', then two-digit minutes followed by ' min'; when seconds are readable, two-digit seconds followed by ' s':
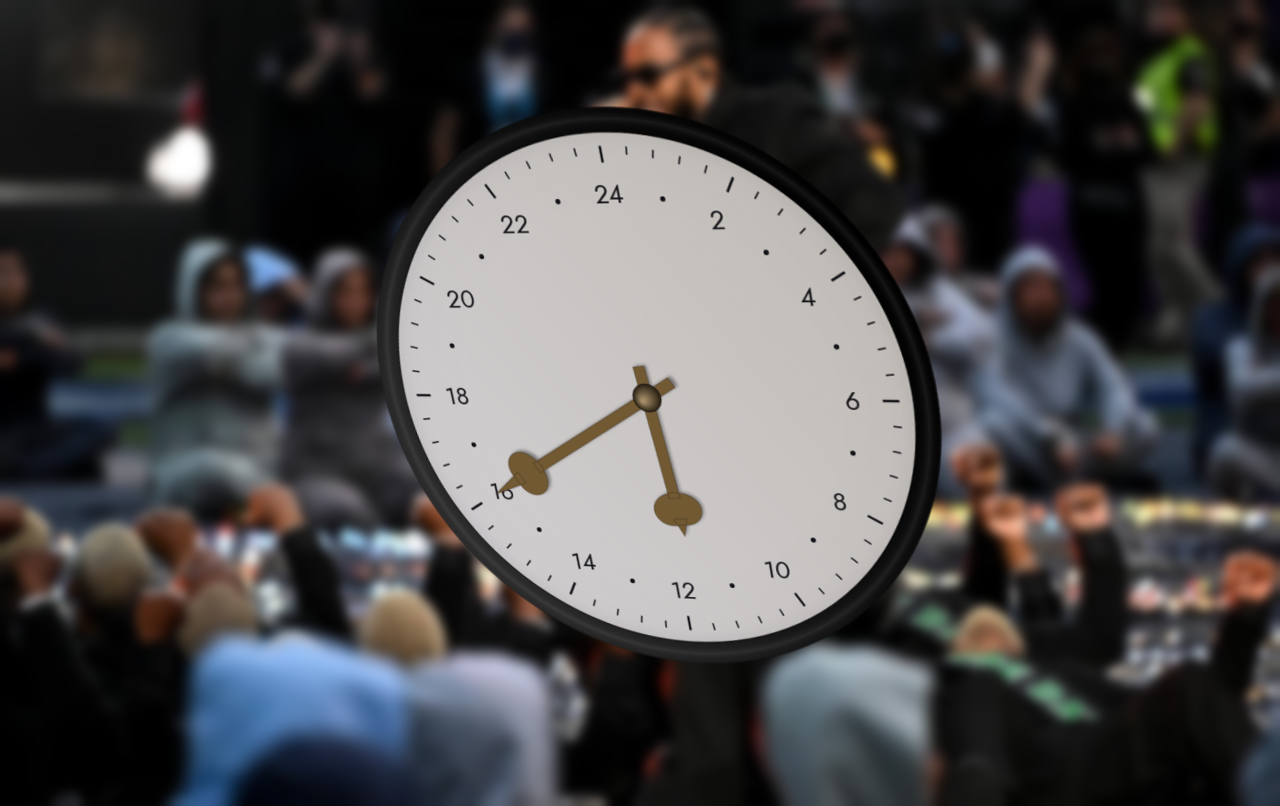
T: 11 h 40 min
